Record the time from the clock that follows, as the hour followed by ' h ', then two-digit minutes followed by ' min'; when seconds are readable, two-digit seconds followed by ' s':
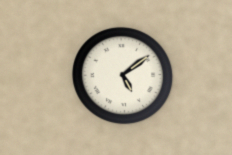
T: 5 h 09 min
